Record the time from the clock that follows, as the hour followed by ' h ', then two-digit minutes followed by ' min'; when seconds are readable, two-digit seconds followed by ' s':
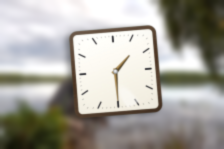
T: 1 h 30 min
